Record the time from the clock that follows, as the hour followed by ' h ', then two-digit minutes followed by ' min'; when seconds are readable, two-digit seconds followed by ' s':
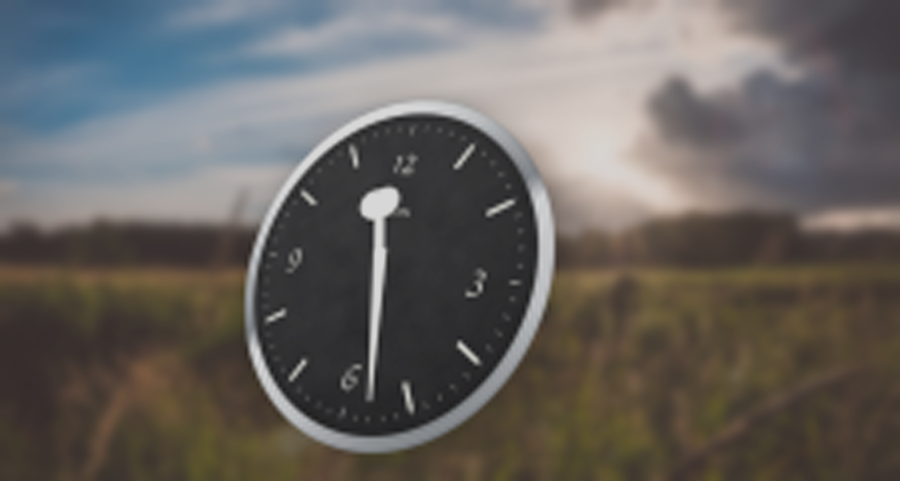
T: 11 h 28 min
